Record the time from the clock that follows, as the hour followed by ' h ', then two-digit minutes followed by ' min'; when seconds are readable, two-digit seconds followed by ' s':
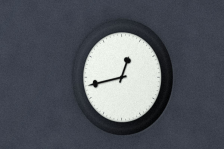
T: 12 h 43 min
